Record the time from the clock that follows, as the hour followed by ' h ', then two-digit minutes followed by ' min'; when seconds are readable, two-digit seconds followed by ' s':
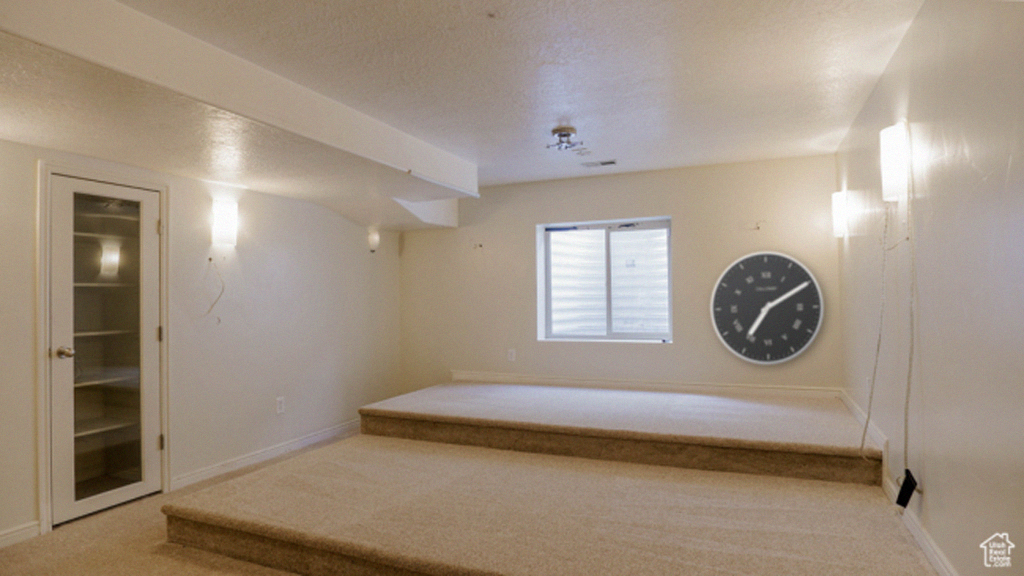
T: 7 h 10 min
